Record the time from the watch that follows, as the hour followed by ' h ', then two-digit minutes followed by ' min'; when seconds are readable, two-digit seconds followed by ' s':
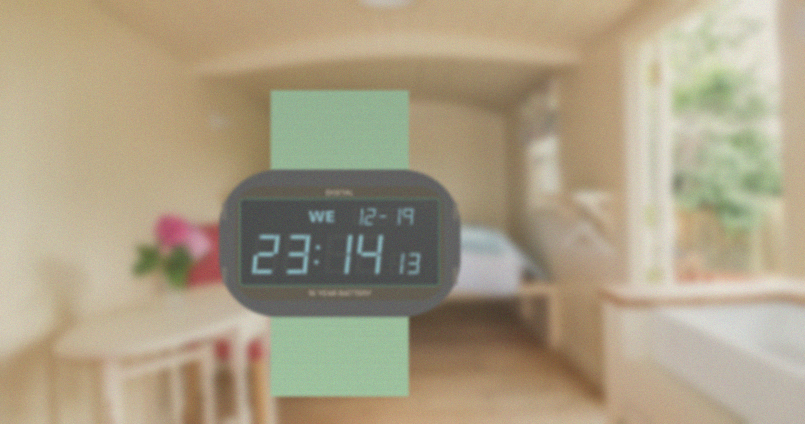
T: 23 h 14 min 13 s
